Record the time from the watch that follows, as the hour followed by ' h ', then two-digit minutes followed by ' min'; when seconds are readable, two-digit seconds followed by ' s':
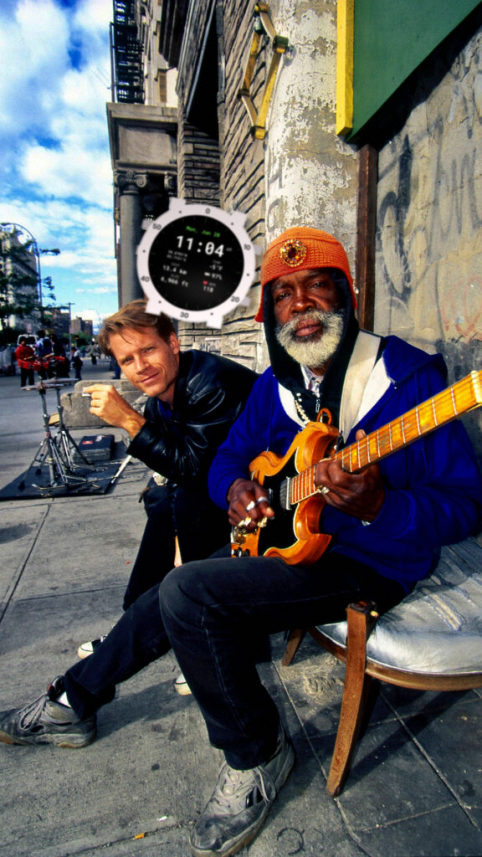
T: 11 h 04 min
